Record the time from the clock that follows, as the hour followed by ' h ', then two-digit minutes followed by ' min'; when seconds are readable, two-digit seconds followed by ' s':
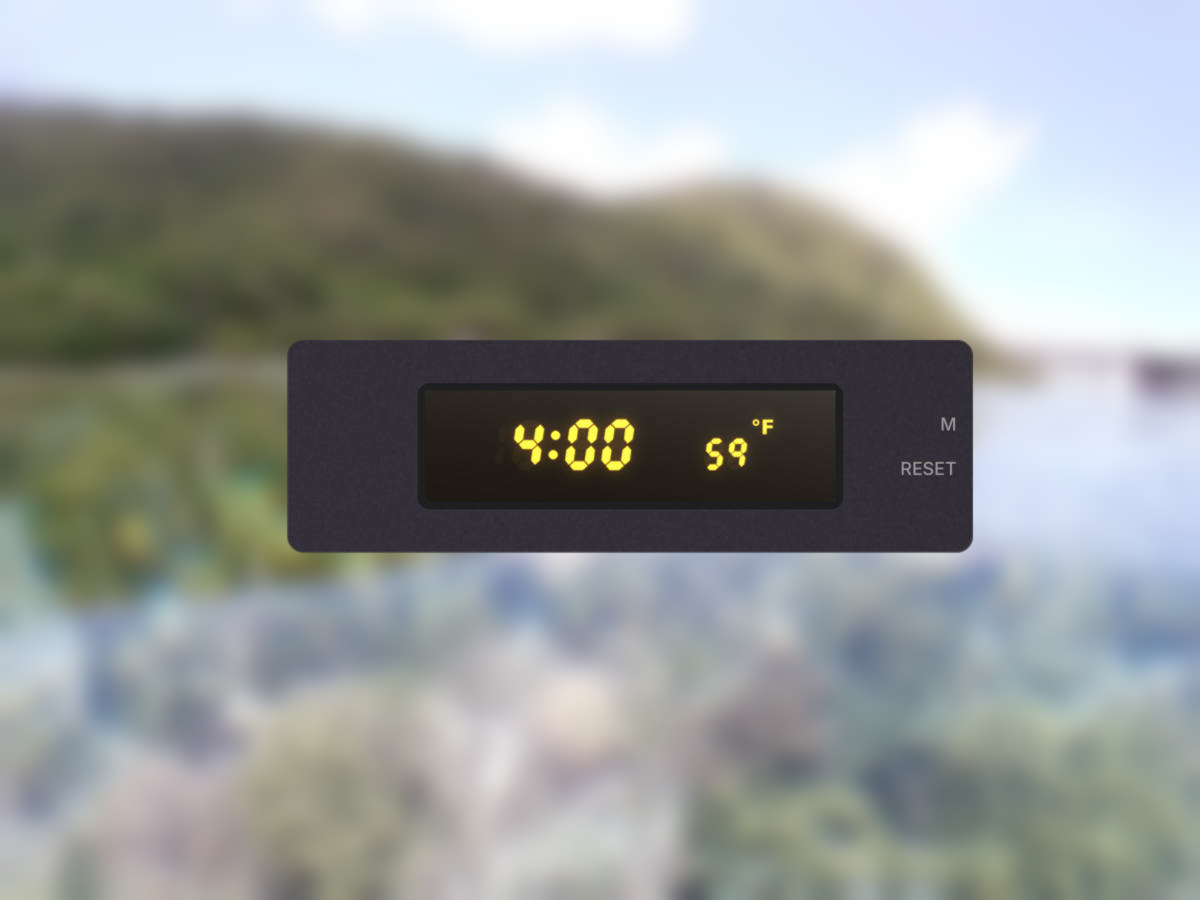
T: 4 h 00 min
